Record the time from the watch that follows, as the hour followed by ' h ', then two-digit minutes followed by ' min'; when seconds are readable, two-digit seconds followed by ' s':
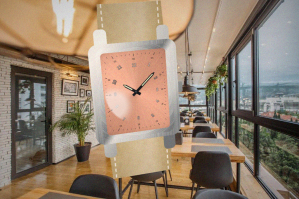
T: 10 h 08 min
